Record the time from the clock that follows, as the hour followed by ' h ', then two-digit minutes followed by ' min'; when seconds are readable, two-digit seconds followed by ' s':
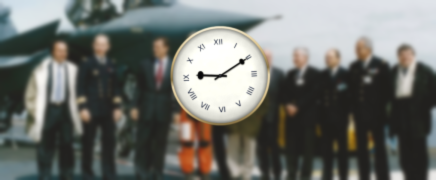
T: 9 h 10 min
